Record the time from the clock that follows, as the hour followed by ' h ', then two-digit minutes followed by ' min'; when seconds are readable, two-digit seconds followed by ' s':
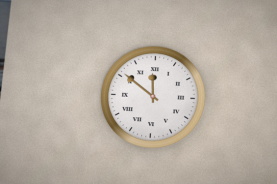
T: 11 h 51 min
